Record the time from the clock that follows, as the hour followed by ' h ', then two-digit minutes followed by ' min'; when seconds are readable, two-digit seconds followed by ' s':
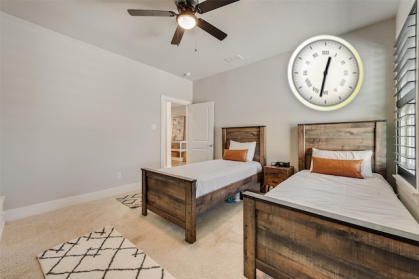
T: 12 h 32 min
